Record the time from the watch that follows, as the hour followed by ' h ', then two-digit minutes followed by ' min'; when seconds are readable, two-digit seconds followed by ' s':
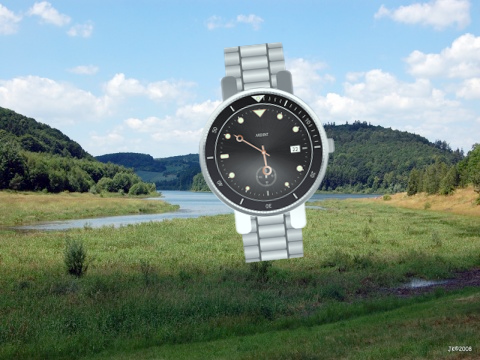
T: 5 h 51 min
